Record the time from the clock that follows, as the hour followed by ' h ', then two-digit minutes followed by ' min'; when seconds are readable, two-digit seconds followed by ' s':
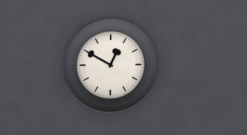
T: 12 h 50 min
